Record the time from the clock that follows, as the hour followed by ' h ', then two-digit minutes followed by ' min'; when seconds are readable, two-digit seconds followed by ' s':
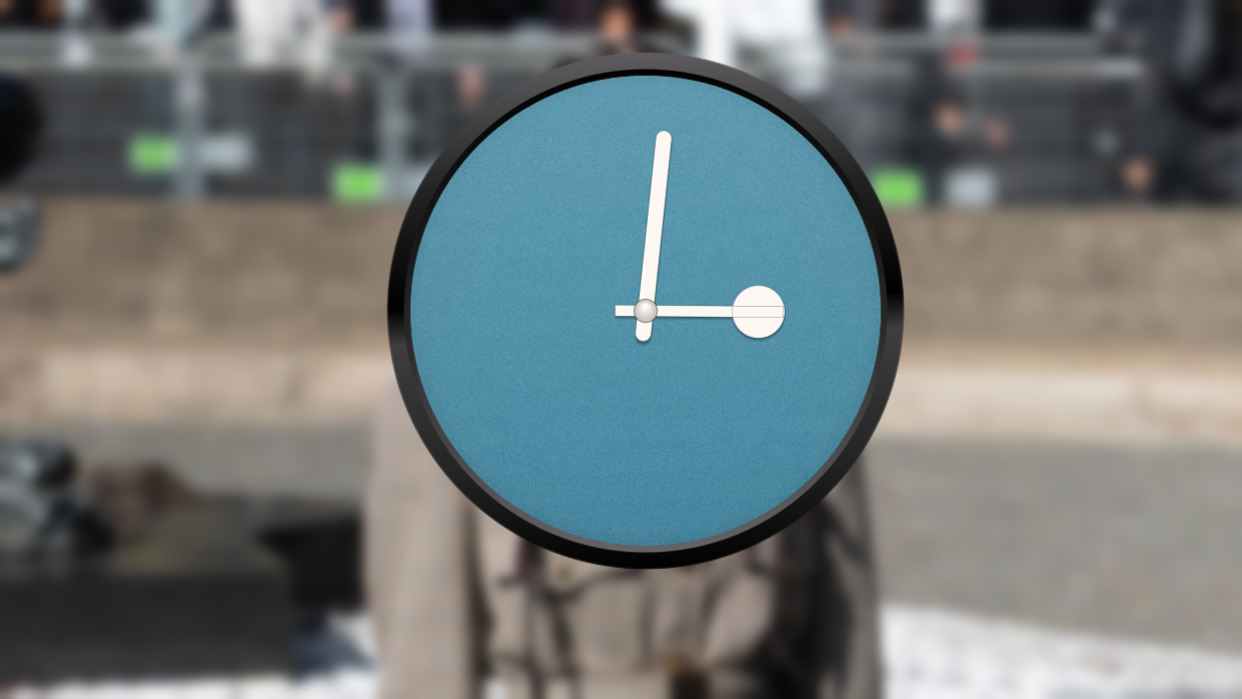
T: 3 h 01 min
